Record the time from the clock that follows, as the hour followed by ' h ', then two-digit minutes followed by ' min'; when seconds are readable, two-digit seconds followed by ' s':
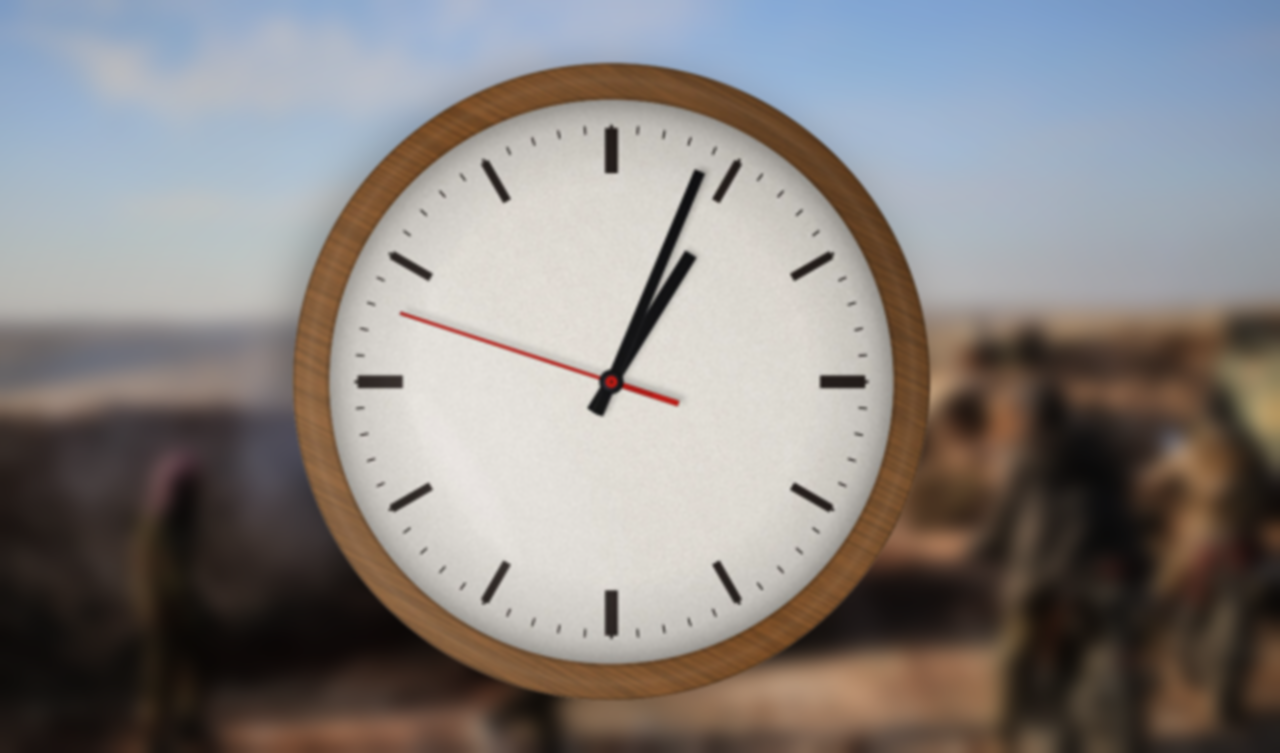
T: 1 h 03 min 48 s
